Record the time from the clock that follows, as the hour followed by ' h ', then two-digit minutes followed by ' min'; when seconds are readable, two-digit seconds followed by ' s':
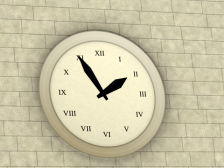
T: 1 h 55 min
